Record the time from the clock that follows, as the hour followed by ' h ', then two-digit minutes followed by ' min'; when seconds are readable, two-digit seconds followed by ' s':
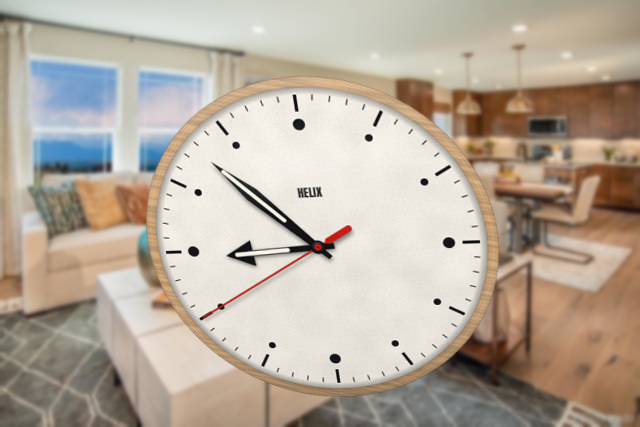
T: 8 h 52 min 40 s
